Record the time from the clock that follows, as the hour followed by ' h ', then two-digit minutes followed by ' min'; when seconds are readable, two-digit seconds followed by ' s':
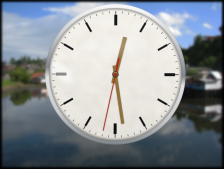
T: 12 h 28 min 32 s
